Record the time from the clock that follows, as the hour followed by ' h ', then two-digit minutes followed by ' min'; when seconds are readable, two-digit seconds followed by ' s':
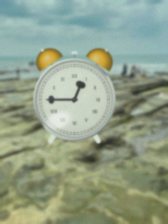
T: 12 h 45 min
